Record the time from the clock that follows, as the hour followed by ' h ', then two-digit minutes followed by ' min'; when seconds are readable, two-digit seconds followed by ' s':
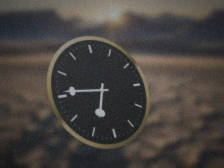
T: 6 h 46 min
